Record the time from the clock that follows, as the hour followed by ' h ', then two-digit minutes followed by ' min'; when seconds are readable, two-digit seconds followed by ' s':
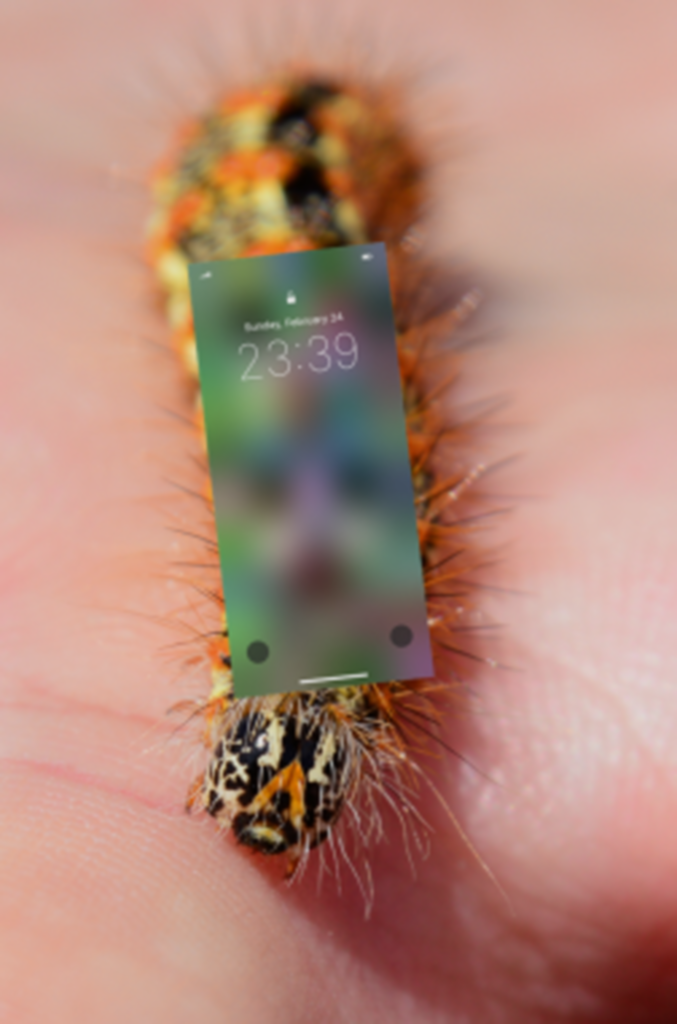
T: 23 h 39 min
